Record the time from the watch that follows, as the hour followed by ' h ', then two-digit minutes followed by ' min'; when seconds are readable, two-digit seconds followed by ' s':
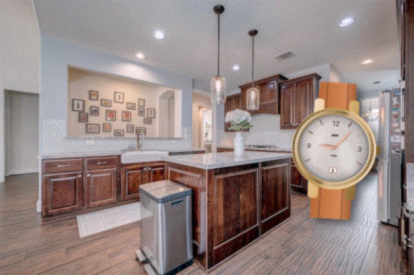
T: 9 h 07 min
